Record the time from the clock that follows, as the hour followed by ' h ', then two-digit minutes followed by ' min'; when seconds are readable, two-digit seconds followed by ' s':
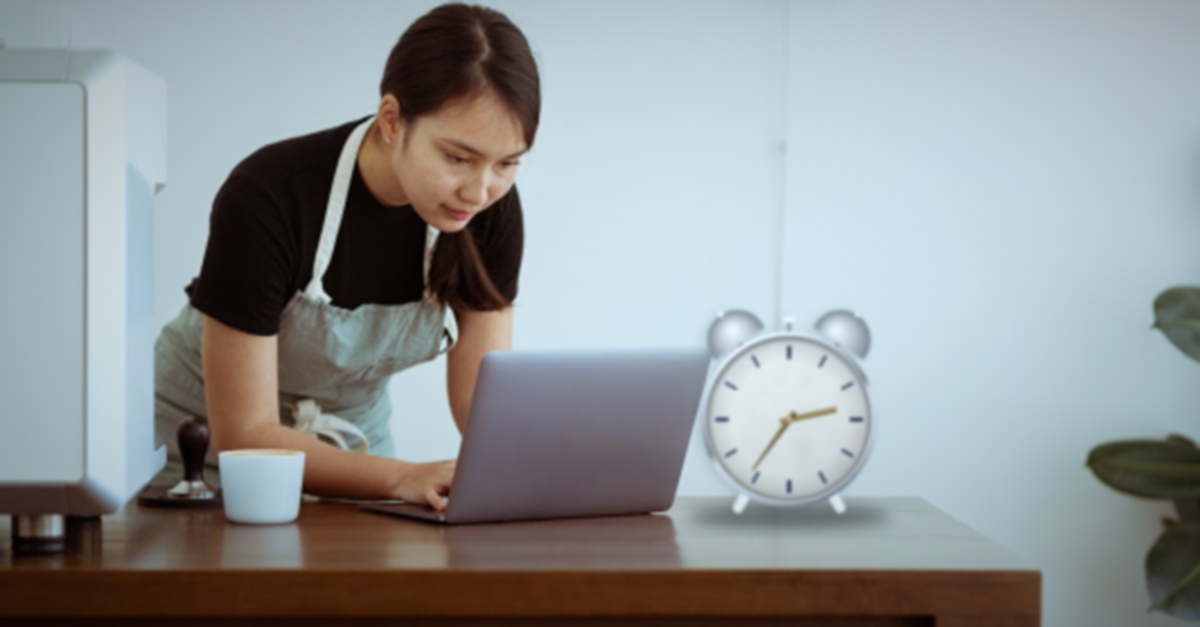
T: 2 h 36 min
